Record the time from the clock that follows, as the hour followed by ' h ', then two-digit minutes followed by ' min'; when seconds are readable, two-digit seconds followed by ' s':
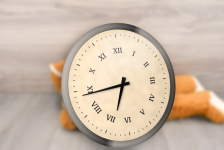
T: 6 h 44 min
